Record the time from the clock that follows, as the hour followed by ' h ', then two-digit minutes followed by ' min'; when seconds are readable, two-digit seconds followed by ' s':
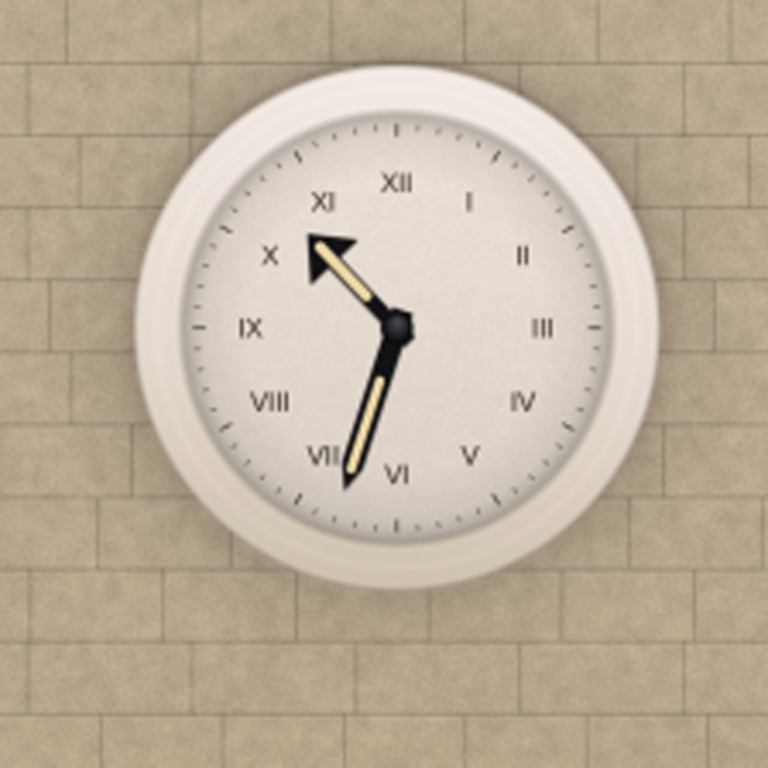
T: 10 h 33 min
